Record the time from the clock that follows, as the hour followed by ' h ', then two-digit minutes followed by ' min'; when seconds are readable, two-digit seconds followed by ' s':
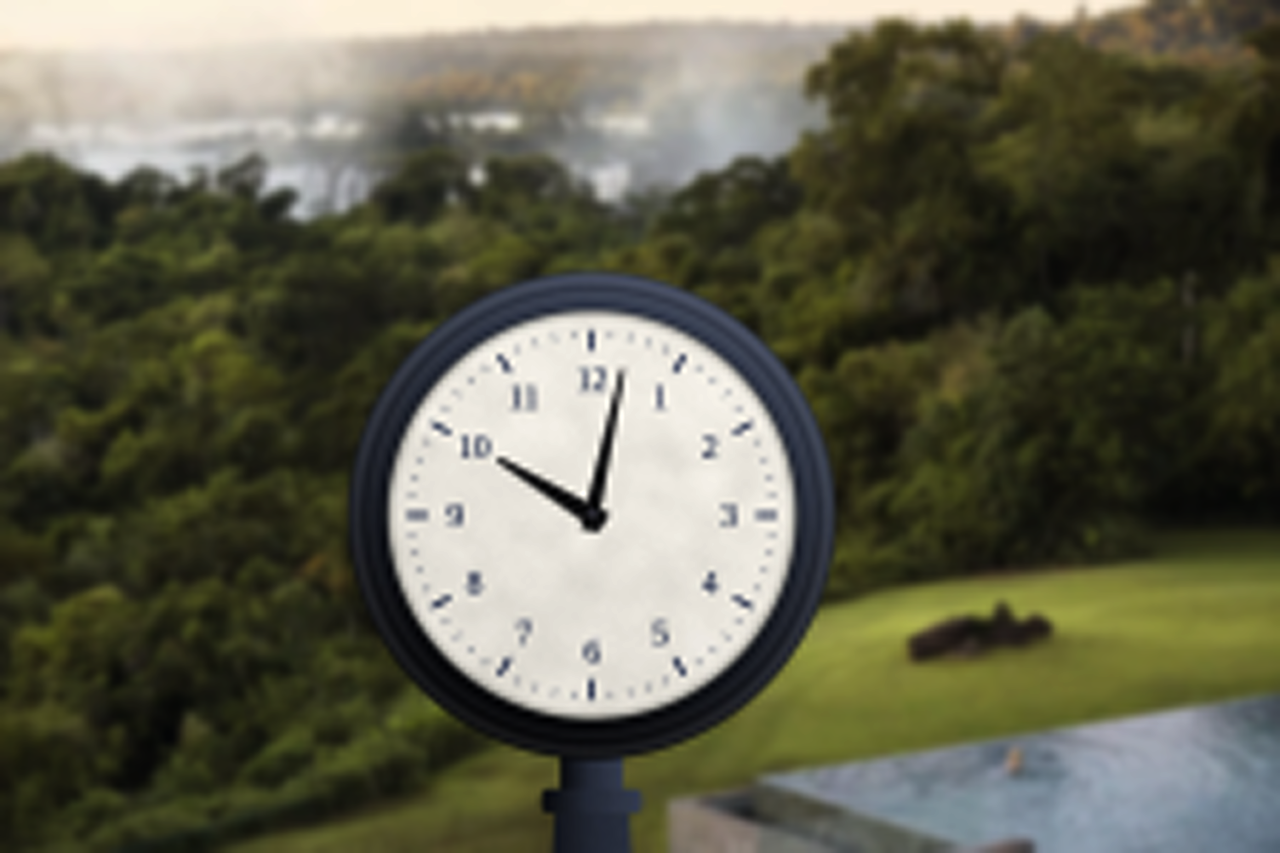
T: 10 h 02 min
